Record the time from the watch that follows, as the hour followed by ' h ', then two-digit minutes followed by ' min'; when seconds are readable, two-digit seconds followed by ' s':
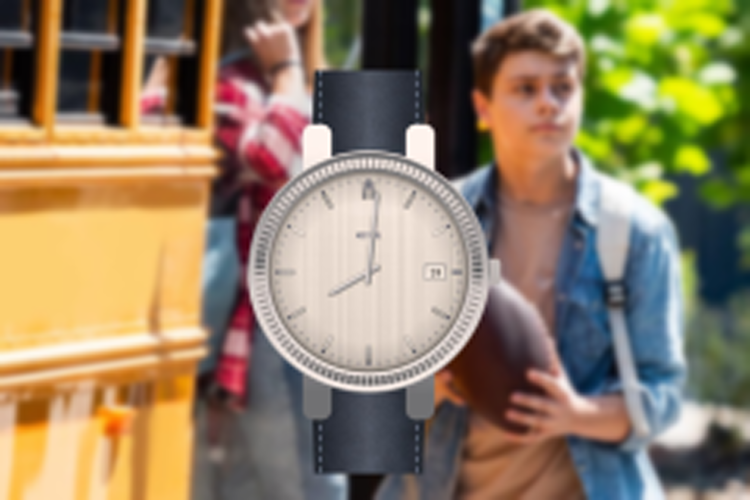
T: 8 h 01 min
